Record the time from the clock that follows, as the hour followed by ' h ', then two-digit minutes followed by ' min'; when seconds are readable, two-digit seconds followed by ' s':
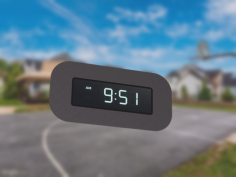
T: 9 h 51 min
